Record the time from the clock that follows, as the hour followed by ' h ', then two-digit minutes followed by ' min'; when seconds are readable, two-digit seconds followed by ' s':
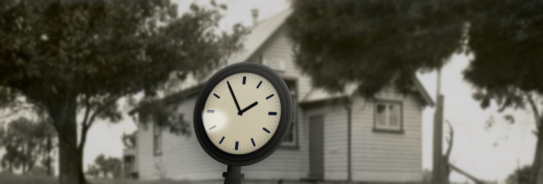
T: 1 h 55 min
